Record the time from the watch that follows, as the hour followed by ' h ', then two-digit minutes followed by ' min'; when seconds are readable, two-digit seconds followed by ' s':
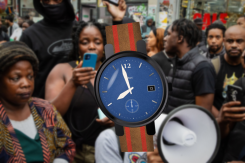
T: 7 h 58 min
